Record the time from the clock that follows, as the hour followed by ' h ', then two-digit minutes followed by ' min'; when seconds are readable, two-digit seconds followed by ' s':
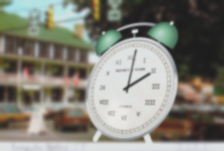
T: 2 h 01 min
